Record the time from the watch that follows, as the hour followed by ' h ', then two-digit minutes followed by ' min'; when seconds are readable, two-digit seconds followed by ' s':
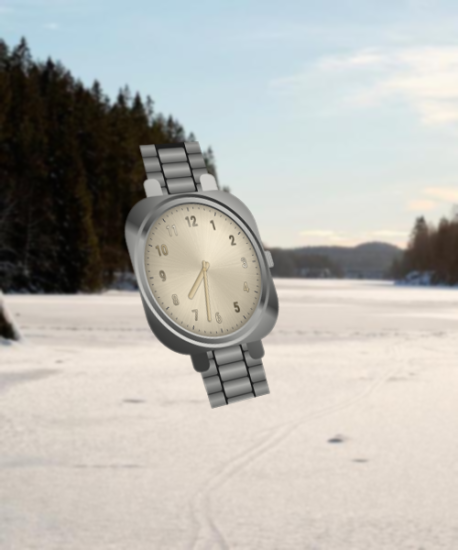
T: 7 h 32 min
